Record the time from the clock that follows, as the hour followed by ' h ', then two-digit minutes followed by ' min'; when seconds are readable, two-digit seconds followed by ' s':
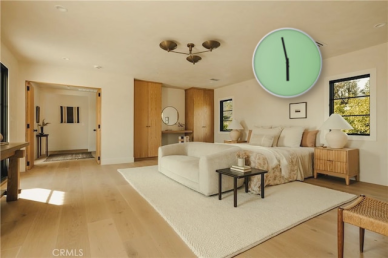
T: 5 h 58 min
